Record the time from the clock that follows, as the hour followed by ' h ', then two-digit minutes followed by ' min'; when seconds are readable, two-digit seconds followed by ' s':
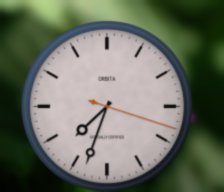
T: 7 h 33 min 18 s
